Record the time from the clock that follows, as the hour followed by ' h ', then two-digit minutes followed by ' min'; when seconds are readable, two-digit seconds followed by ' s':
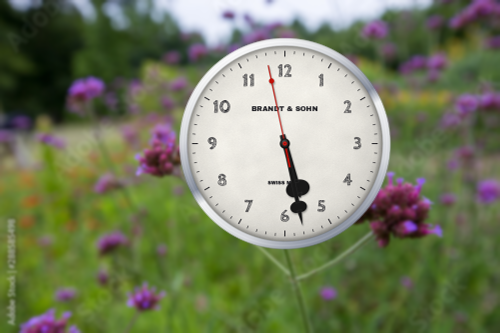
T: 5 h 27 min 58 s
